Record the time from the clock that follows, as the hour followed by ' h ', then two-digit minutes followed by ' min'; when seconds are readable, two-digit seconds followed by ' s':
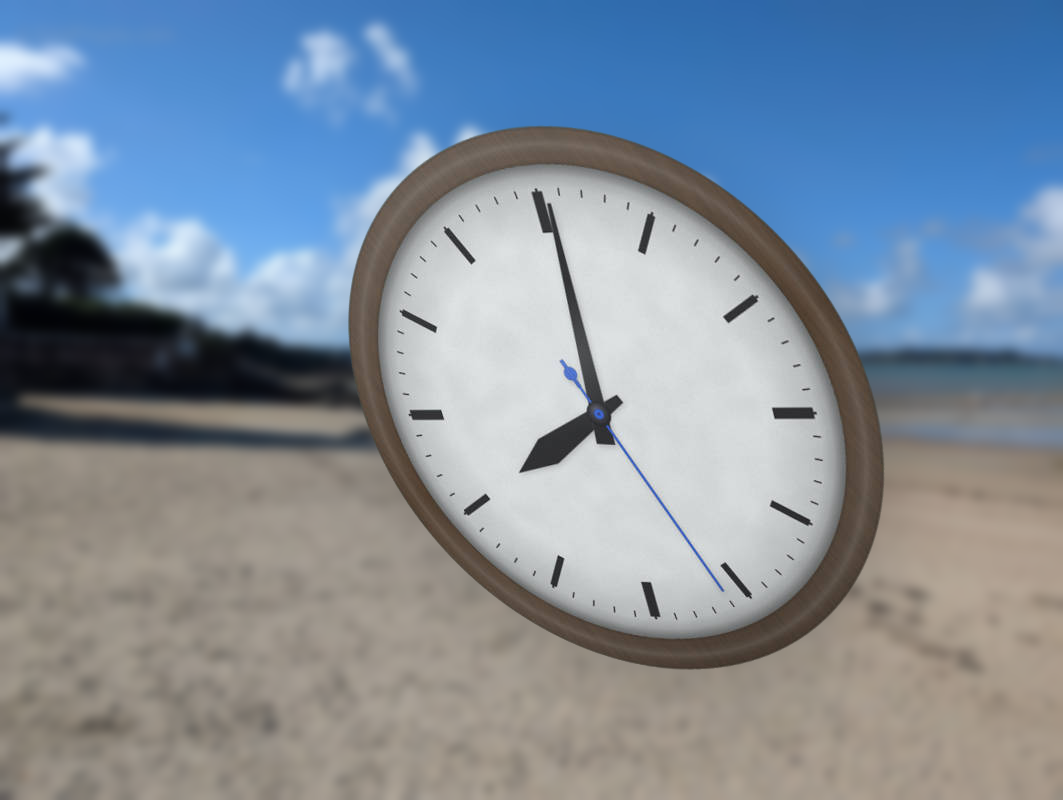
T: 8 h 00 min 26 s
